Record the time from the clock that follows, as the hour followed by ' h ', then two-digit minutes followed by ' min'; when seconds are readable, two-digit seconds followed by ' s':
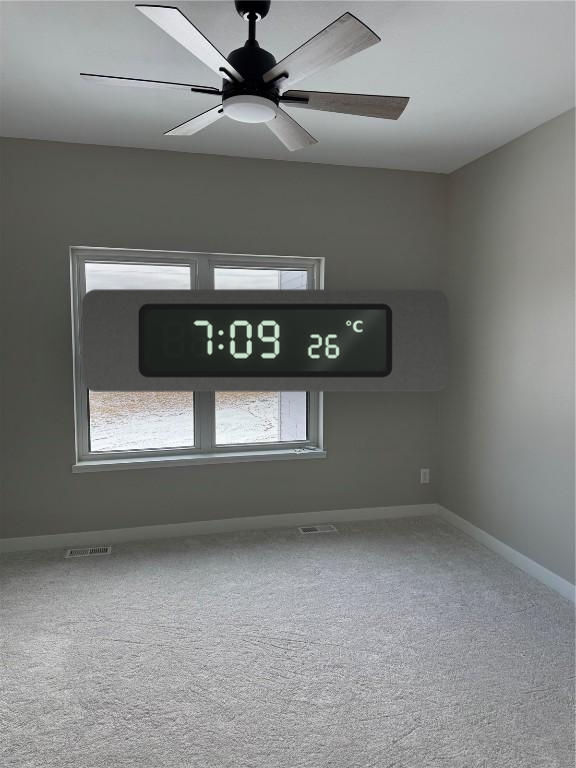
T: 7 h 09 min
